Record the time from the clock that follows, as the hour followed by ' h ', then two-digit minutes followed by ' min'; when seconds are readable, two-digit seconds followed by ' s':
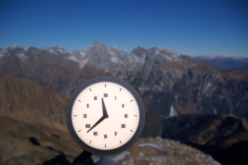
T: 11 h 38 min
